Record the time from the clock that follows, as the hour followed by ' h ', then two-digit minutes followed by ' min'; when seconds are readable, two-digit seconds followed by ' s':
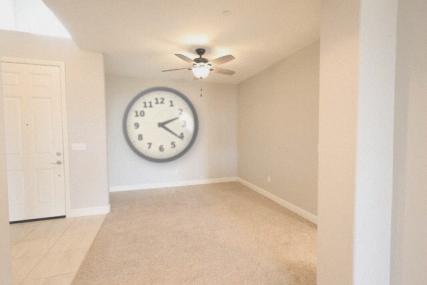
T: 2 h 21 min
